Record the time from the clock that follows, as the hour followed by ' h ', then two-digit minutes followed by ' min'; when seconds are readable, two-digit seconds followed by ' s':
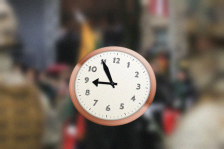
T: 8 h 55 min
